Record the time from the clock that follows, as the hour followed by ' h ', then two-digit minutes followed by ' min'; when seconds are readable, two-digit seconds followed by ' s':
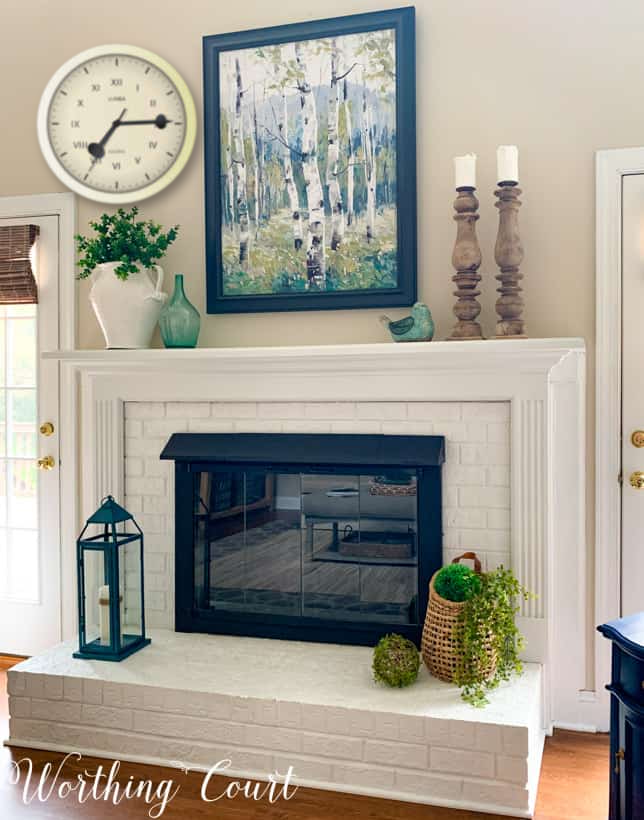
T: 7 h 14 min 35 s
